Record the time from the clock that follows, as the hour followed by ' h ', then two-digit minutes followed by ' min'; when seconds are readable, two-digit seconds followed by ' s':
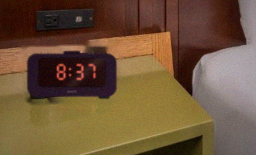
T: 8 h 37 min
